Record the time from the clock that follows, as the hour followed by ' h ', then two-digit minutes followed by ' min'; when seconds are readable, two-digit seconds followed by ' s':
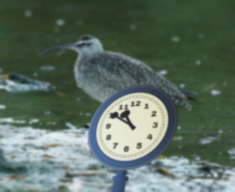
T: 10 h 50 min
